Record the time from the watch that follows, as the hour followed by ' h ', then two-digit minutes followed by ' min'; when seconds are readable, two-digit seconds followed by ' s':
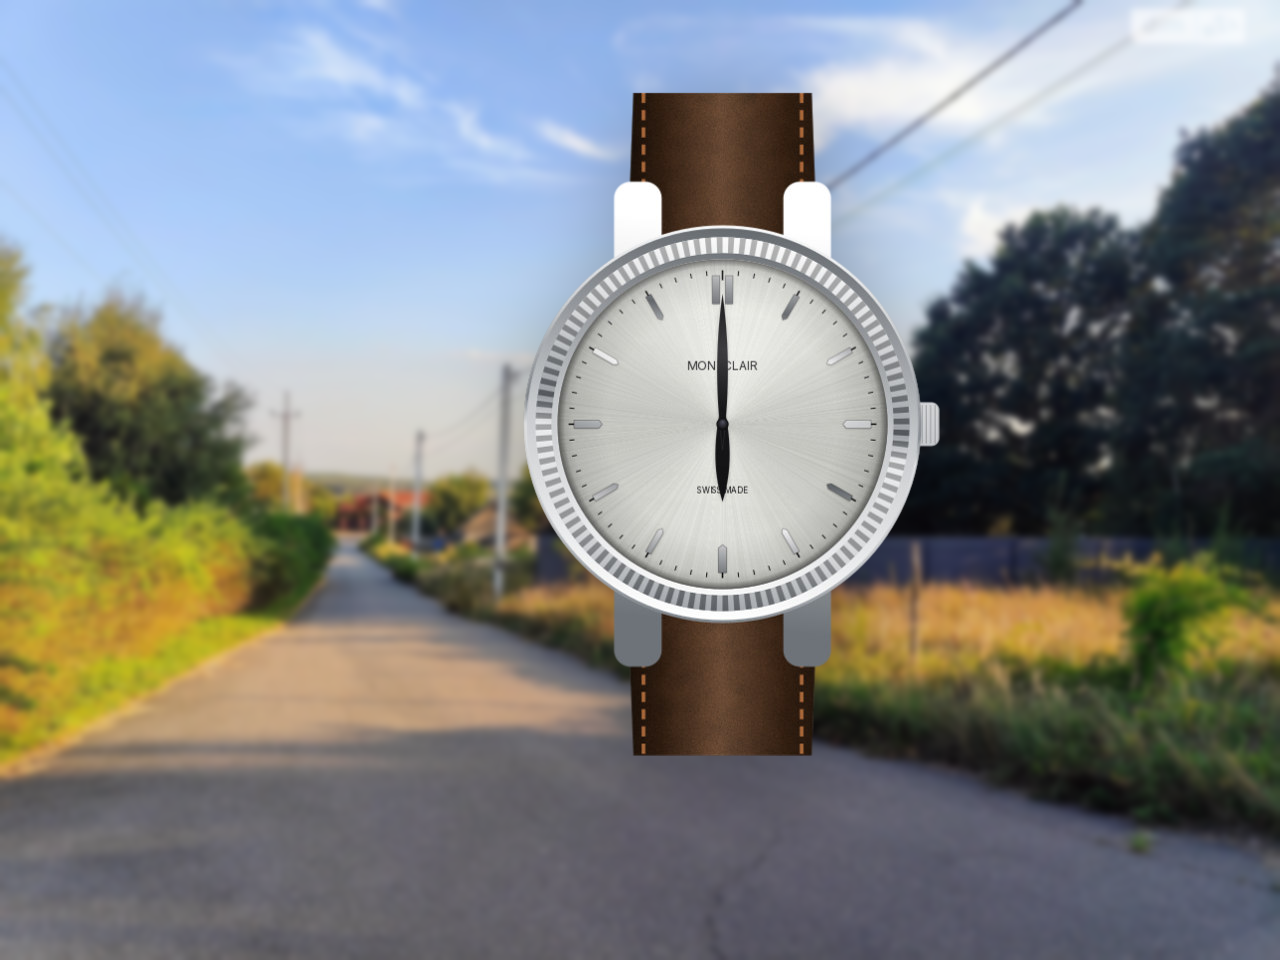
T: 6 h 00 min
